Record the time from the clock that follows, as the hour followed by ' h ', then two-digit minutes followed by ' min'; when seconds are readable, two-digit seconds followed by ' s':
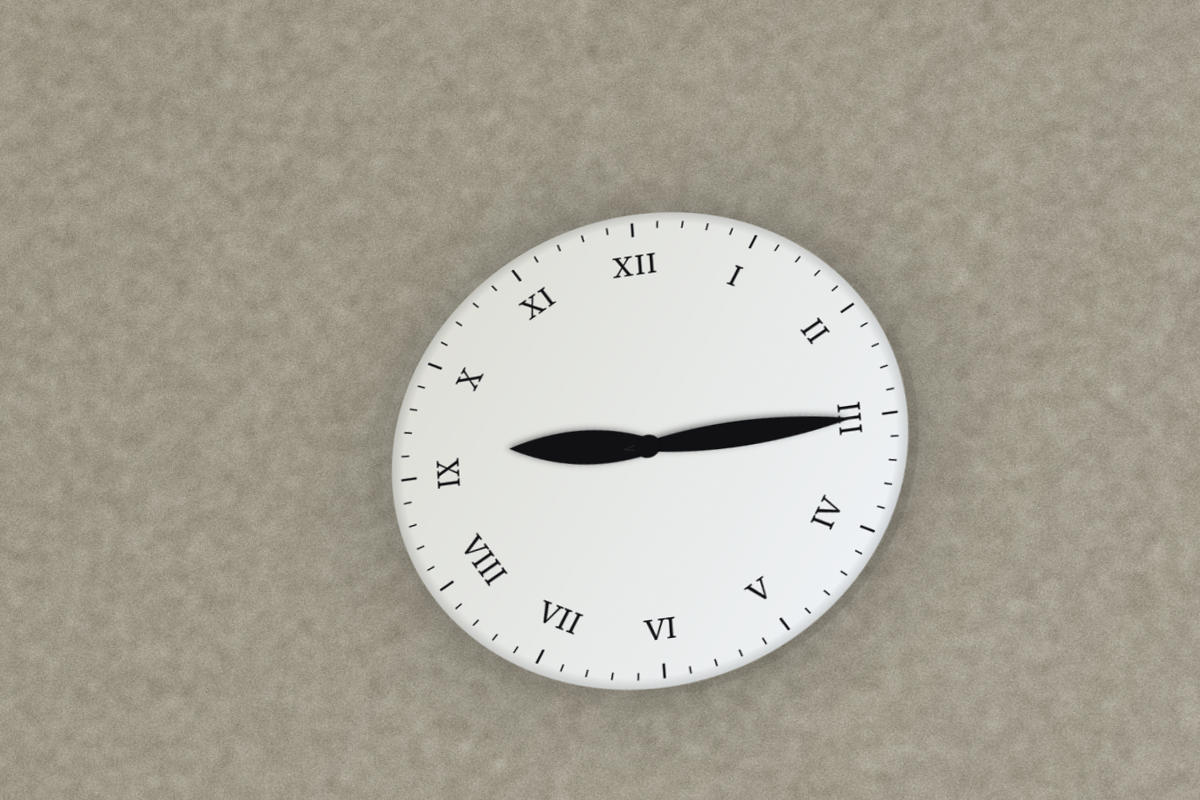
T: 9 h 15 min
